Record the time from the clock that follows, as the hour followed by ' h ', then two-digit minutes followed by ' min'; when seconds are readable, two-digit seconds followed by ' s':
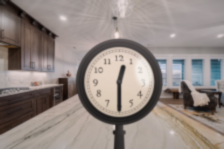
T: 12 h 30 min
